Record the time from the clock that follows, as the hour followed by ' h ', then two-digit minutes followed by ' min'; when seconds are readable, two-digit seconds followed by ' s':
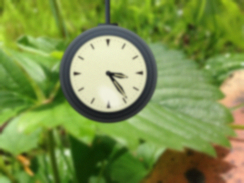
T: 3 h 24 min
